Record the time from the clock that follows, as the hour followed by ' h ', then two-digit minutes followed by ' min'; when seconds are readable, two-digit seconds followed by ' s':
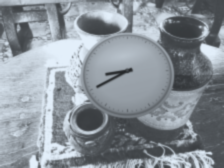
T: 8 h 40 min
